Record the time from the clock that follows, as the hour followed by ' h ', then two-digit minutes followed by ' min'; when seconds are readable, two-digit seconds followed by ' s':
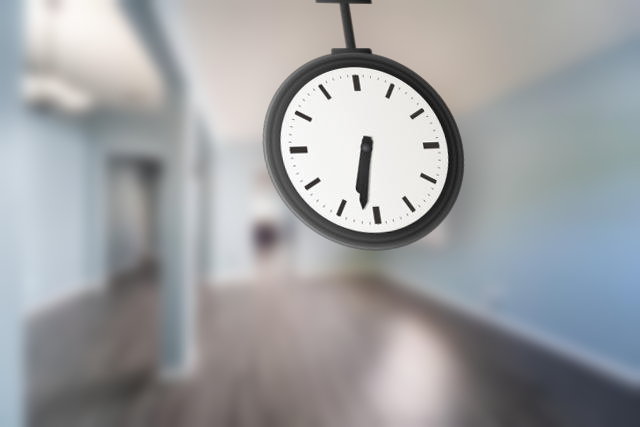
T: 6 h 32 min
